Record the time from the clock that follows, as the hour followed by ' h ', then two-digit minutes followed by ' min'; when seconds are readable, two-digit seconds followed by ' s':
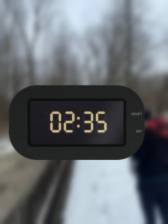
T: 2 h 35 min
